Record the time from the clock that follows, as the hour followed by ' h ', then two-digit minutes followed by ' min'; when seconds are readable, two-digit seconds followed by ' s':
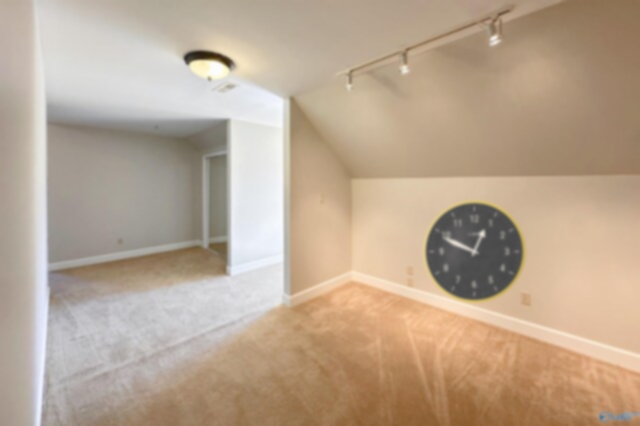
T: 12 h 49 min
